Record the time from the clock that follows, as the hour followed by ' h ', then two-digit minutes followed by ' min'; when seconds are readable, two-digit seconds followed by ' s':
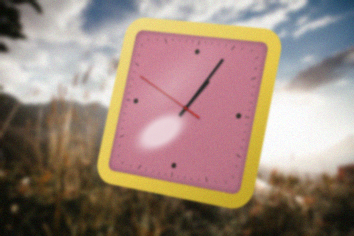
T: 1 h 04 min 49 s
